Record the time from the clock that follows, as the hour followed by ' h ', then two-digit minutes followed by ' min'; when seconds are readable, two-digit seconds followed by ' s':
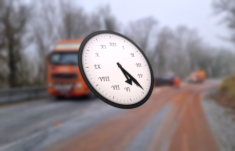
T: 5 h 24 min
